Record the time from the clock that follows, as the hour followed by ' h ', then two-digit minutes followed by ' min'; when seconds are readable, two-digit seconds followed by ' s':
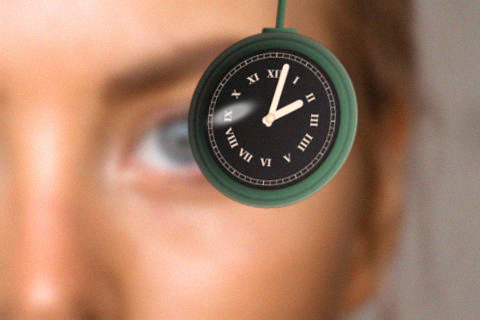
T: 2 h 02 min
